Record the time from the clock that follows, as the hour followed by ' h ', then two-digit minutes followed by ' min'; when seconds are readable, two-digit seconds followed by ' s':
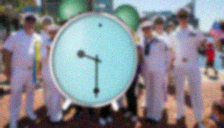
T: 9 h 29 min
